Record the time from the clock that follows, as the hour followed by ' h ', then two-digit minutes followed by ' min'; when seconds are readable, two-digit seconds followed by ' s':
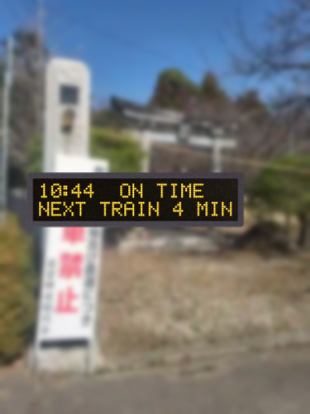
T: 10 h 44 min
